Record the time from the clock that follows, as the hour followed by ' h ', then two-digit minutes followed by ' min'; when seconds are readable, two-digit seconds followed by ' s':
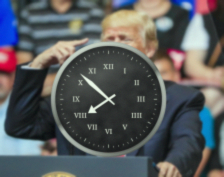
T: 7 h 52 min
